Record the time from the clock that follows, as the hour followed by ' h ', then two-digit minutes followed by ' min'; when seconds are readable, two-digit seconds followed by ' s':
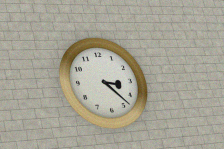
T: 3 h 23 min
